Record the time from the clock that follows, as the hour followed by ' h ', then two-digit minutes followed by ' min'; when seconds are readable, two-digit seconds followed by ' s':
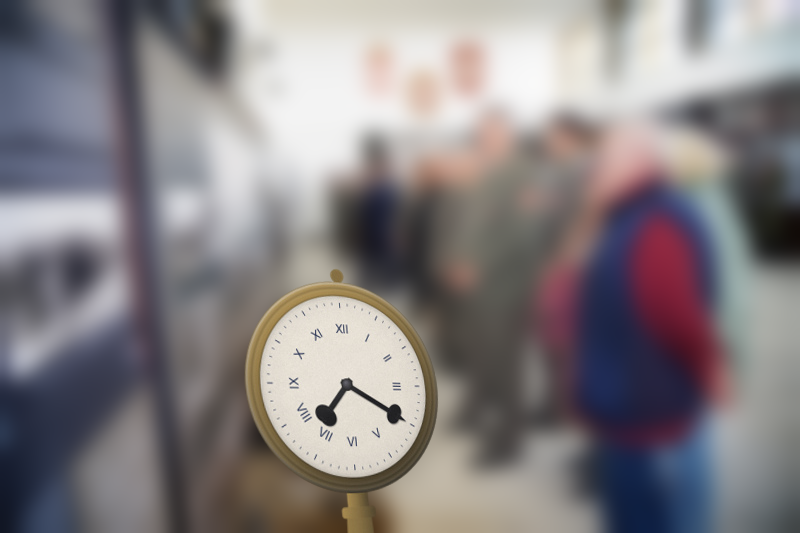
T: 7 h 20 min
